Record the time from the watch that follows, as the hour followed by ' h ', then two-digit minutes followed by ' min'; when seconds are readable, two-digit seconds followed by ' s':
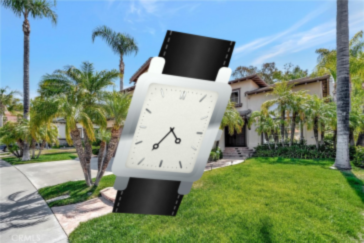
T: 4 h 35 min
